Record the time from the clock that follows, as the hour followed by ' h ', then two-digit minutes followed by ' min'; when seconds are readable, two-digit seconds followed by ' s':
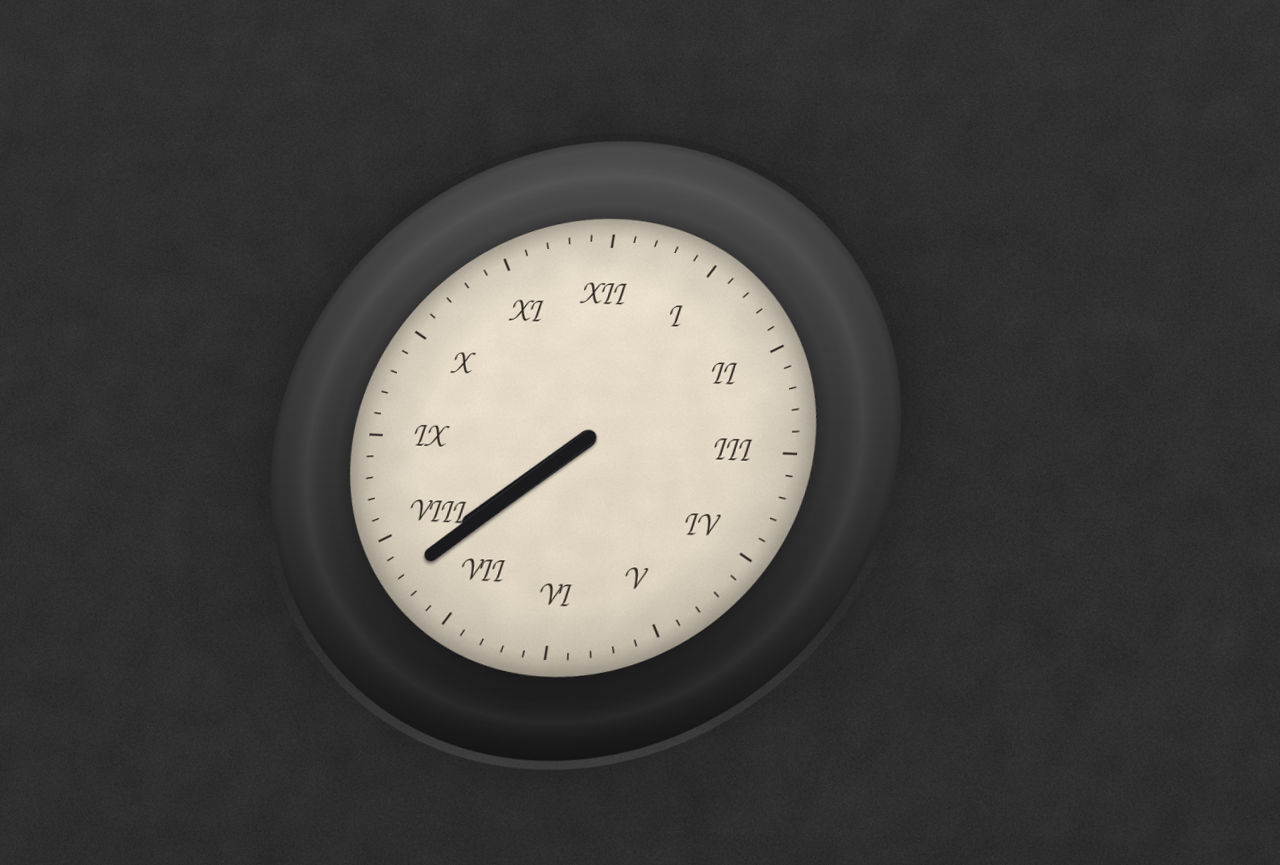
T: 7 h 38 min
